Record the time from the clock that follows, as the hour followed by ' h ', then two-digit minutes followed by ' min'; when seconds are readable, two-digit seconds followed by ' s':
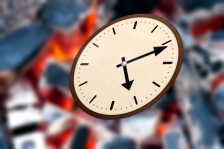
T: 5 h 11 min
